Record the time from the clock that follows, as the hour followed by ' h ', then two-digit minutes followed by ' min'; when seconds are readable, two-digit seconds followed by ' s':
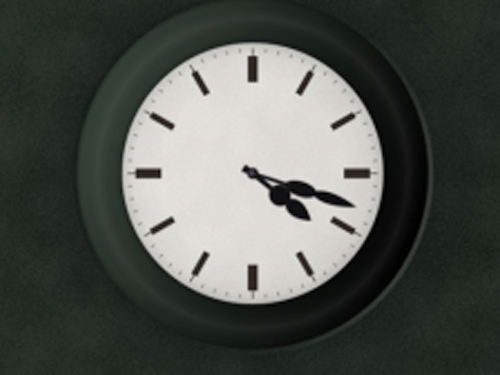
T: 4 h 18 min
